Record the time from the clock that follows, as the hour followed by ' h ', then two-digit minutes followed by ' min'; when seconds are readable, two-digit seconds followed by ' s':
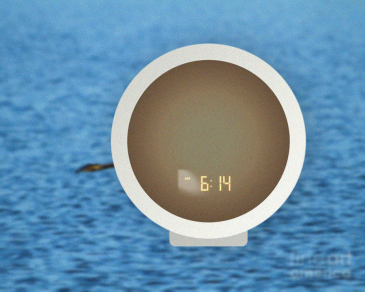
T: 6 h 14 min
